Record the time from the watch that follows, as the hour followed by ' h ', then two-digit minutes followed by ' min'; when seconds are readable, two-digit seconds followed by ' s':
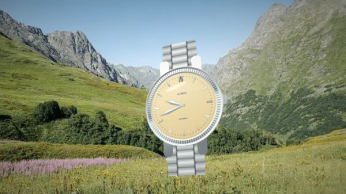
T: 9 h 42 min
